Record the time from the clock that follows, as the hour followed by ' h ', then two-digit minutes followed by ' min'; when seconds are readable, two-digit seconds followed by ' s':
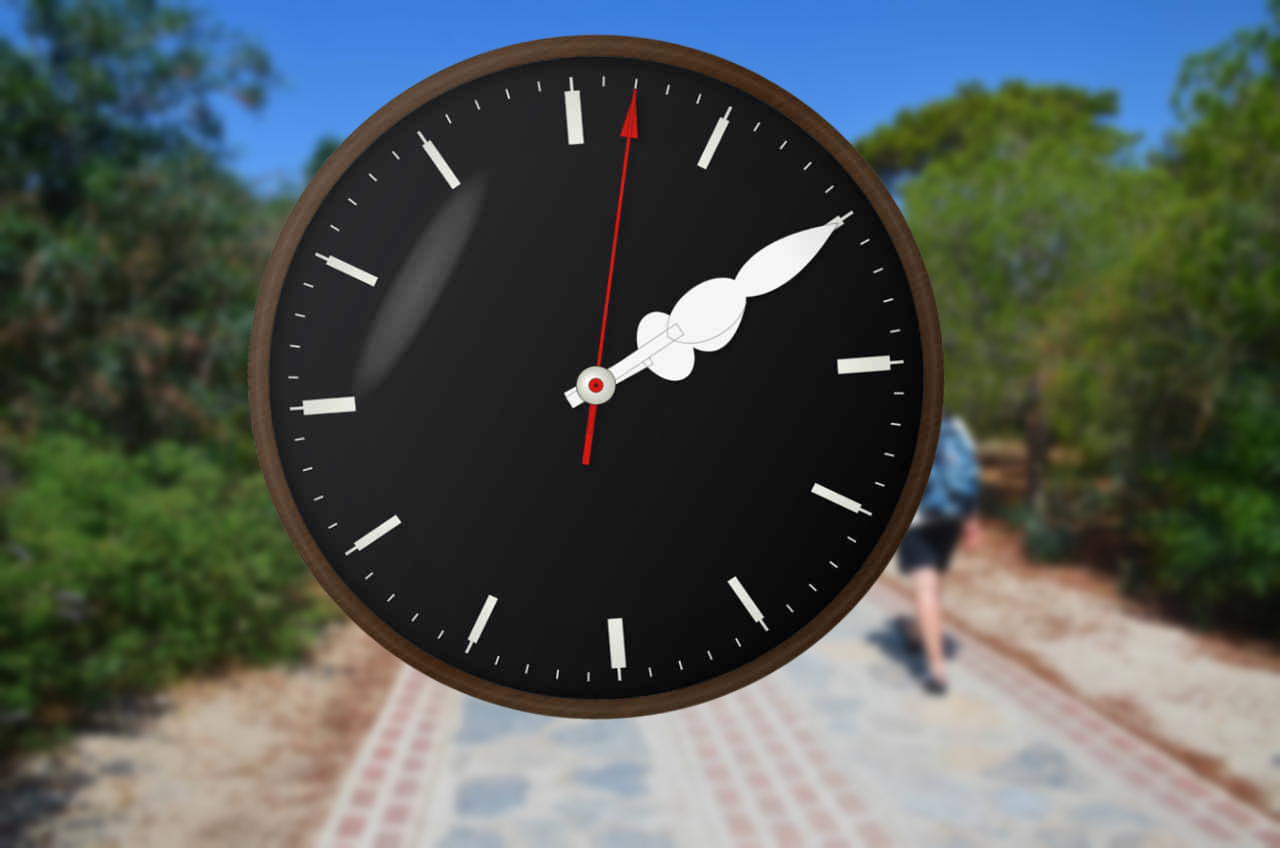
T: 2 h 10 min 02 s
